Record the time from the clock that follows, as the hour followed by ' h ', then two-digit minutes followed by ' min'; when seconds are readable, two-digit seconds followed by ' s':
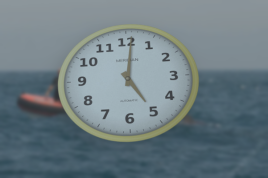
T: 5 h 01 min
